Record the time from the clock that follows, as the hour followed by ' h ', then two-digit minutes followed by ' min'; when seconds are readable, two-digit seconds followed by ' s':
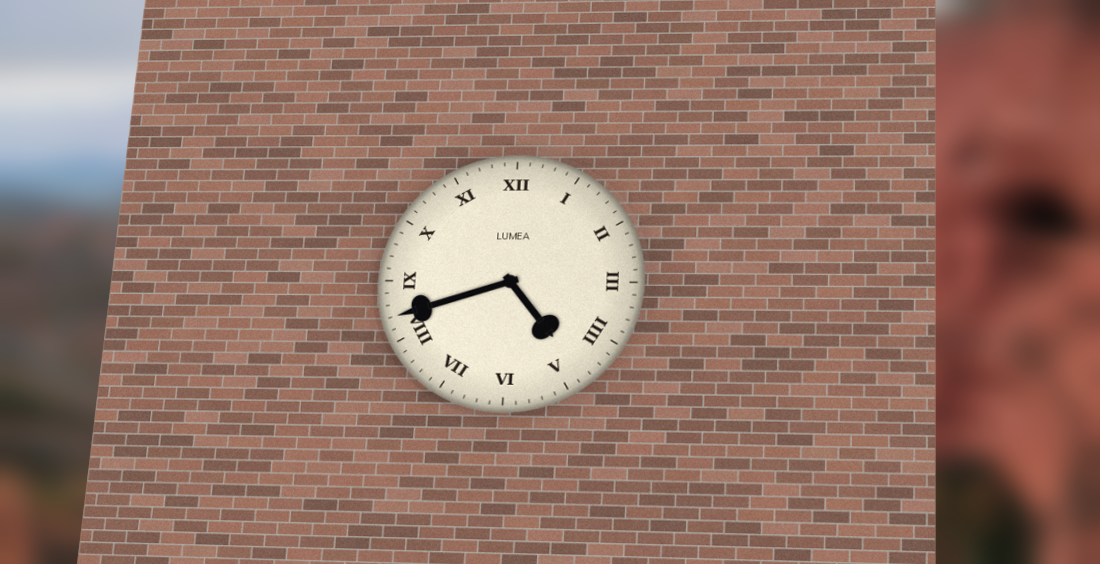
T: 4 h 42 min
